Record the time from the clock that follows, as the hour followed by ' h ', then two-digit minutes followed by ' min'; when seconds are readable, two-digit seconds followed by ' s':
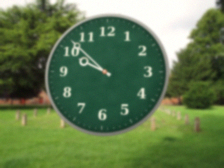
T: 9 h 52 min
